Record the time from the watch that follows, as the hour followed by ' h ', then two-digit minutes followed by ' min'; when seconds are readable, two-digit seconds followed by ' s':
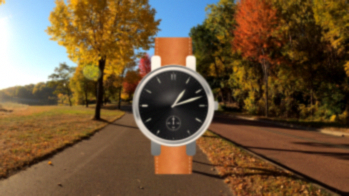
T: 1 h 12 min
